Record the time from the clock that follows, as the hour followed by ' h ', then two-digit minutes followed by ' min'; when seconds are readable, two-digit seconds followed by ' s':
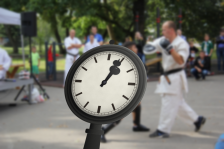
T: 1 h 04 min
